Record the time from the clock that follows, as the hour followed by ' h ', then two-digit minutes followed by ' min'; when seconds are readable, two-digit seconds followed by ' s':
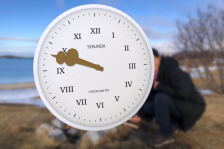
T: 9 h 48 min
